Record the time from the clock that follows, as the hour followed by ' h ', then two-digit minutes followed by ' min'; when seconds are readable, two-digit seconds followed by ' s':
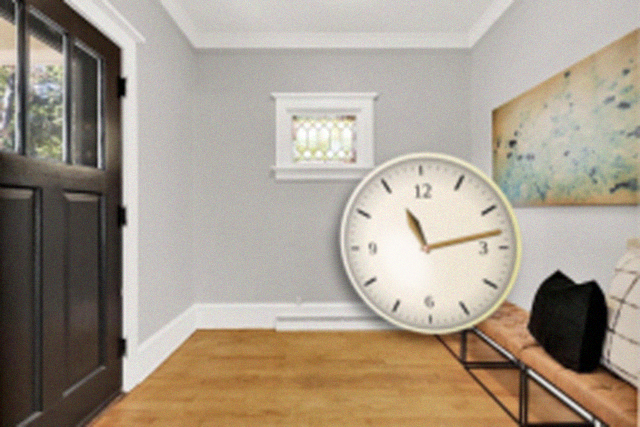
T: 11 h 13 min
